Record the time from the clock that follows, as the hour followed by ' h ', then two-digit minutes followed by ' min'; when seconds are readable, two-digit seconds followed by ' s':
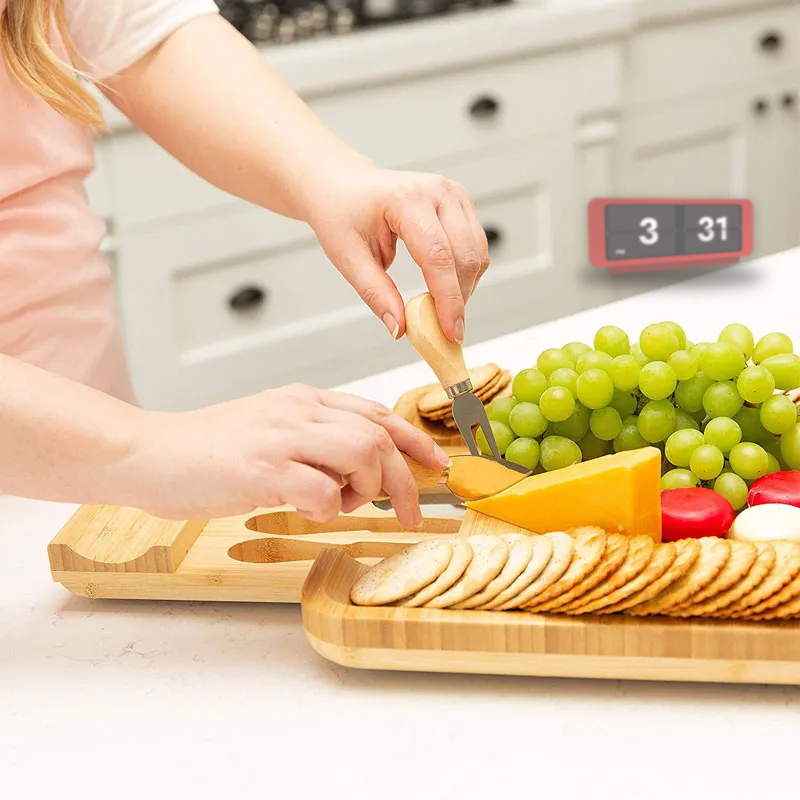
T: 3 h 31 min
